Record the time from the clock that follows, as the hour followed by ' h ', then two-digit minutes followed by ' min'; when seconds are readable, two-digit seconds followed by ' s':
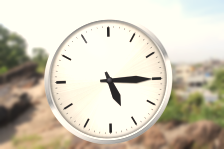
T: 5 h 15 min
